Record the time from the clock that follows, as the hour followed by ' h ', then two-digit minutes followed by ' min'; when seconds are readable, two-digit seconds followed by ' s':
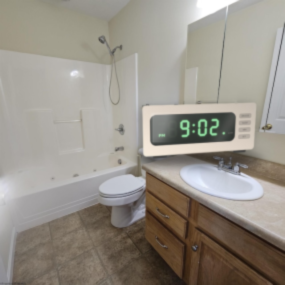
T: 9 h 02 min
